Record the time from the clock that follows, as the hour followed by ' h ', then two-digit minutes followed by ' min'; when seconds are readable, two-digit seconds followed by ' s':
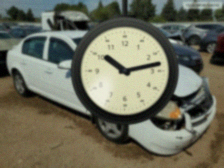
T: 10 h 13 min
